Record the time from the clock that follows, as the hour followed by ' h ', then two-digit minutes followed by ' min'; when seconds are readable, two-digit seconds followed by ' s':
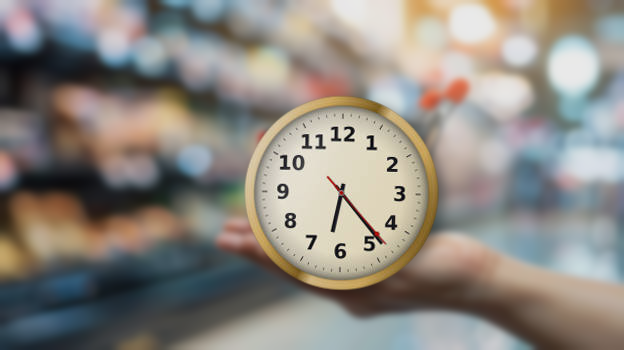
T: 6 h 23 min 23 s
